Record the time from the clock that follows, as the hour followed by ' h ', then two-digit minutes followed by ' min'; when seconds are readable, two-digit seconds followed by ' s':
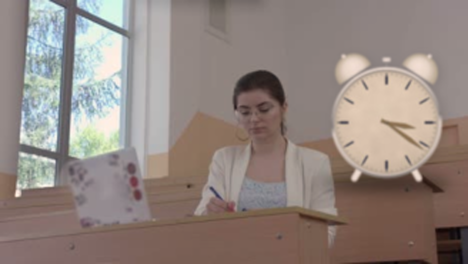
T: 3 h 21 min
